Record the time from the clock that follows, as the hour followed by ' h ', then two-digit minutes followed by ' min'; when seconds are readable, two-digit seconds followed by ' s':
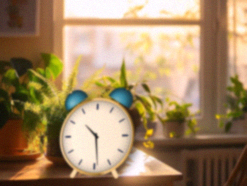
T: 10 h 29 min
